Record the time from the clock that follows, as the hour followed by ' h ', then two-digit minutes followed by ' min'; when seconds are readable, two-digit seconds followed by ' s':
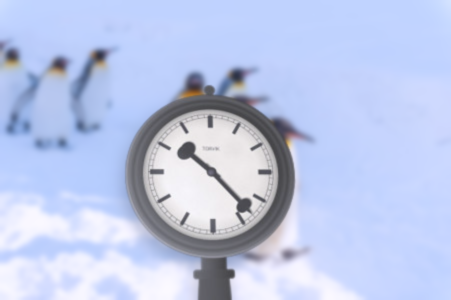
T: 10 h 23 min
